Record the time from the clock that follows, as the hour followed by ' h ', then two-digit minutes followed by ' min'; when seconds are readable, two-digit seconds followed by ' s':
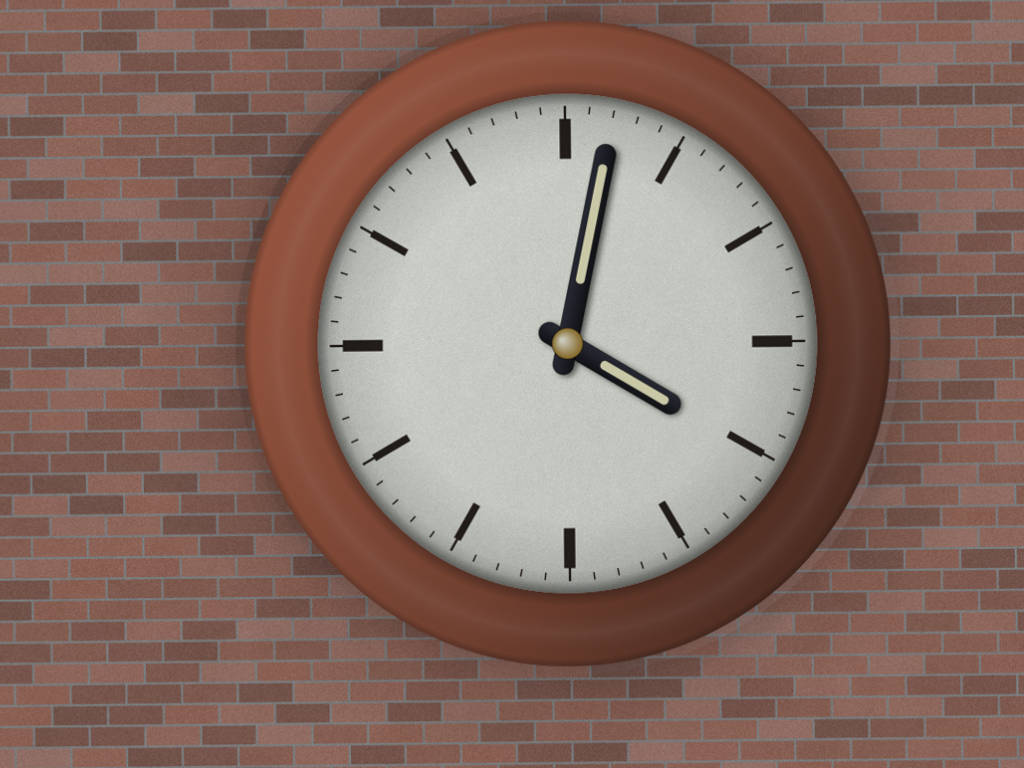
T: 4 h 02 min
